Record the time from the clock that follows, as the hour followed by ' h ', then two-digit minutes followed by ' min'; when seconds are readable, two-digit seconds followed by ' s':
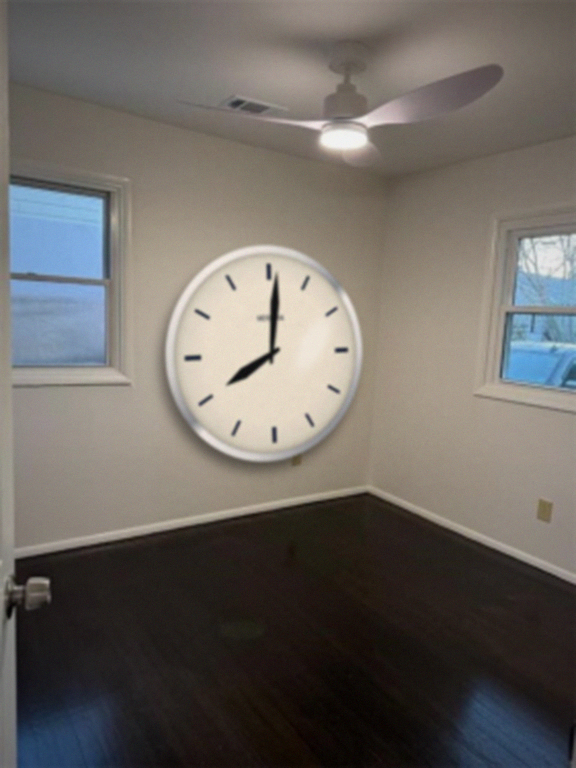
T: 8 h 01 min
